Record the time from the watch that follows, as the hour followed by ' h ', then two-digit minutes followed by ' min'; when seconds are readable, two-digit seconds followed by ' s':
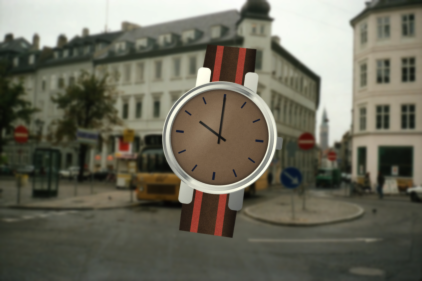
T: 10 h 00 min
